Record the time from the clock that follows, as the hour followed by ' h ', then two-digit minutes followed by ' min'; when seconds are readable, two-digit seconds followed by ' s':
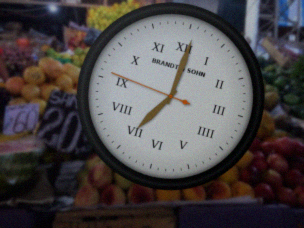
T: 7 h 00 min 46 s
